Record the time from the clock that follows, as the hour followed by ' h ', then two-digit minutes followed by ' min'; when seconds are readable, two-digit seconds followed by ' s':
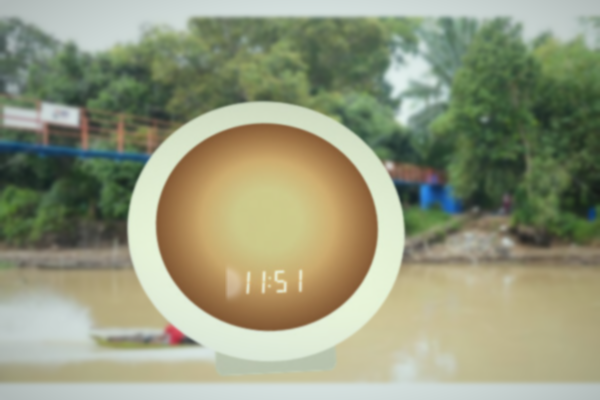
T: 11 h 51 min
